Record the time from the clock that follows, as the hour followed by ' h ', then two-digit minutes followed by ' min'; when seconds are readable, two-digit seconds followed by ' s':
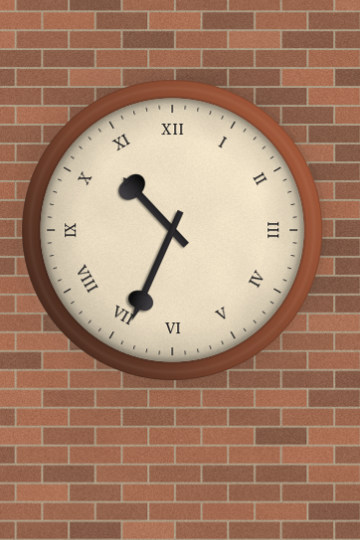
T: 10 h 34 min
